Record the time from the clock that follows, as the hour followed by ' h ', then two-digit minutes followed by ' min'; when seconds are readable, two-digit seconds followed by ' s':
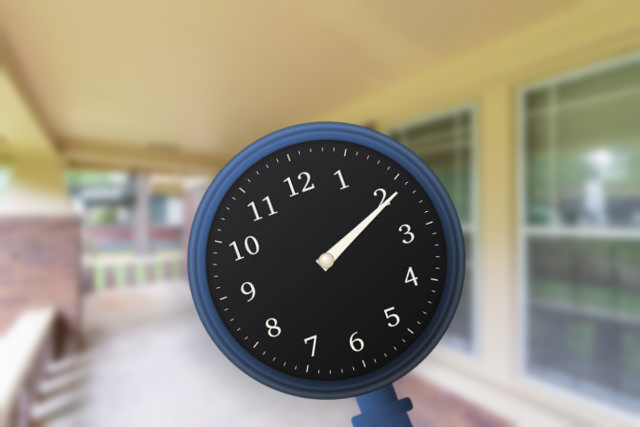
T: 2 h 11 min
